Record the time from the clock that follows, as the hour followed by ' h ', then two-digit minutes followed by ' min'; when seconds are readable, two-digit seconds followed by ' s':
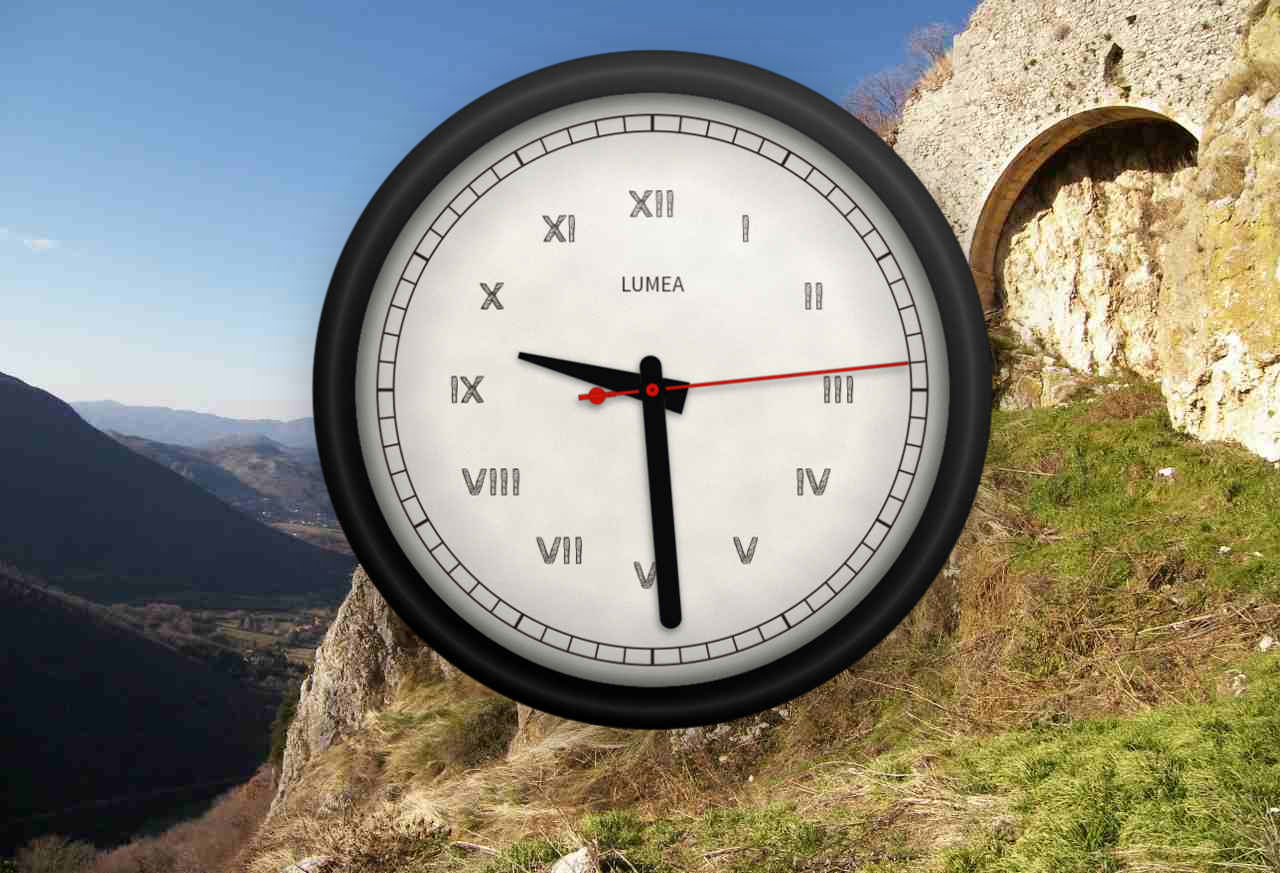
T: 9 h 29 min 14 s
